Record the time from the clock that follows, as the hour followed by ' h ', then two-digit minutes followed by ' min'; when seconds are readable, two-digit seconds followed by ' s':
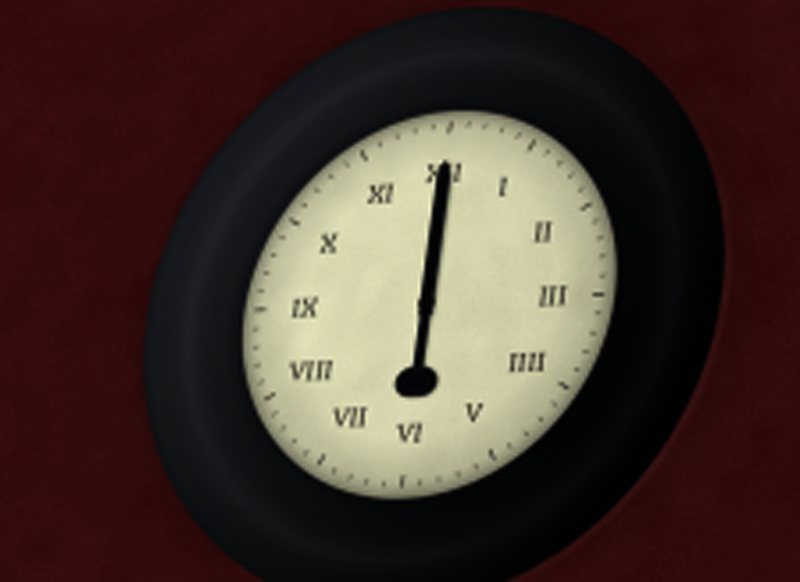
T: 6 h 00 min
